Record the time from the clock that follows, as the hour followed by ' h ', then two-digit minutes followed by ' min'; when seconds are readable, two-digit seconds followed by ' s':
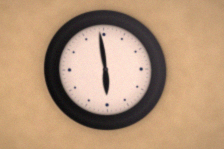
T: 5 h 59 min
